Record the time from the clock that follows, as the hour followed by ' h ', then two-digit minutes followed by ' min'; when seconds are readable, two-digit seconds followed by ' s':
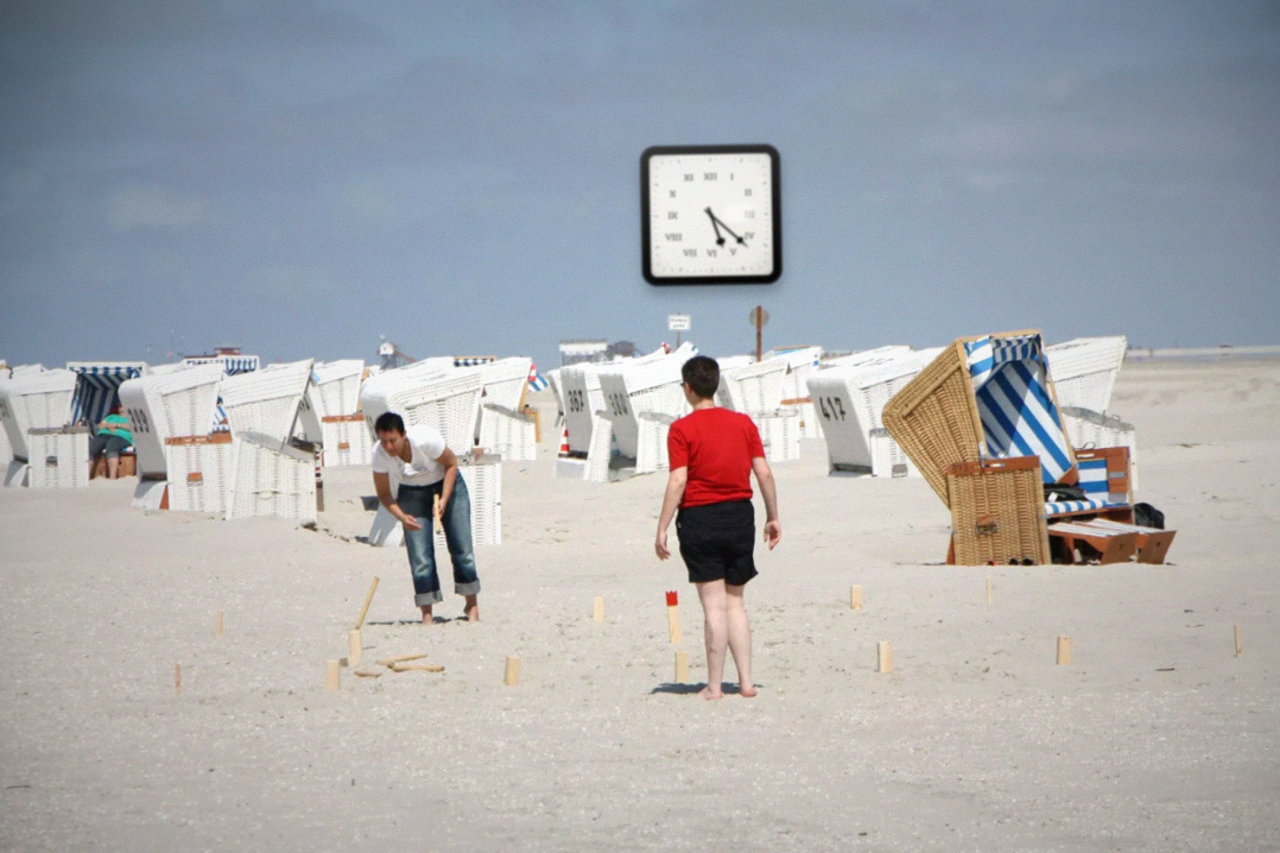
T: 5 h 22 min
